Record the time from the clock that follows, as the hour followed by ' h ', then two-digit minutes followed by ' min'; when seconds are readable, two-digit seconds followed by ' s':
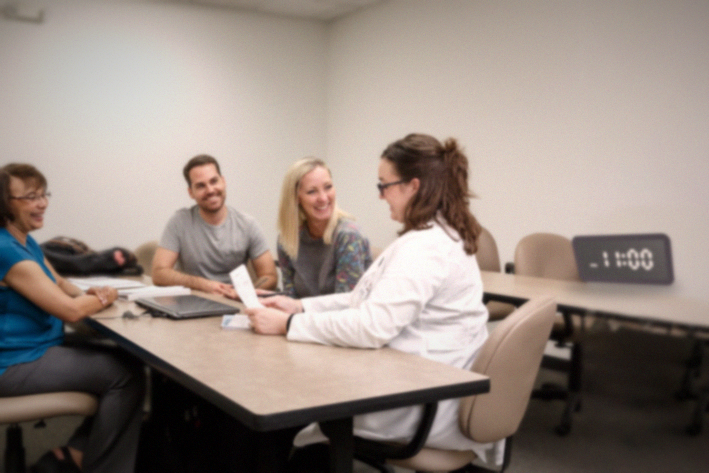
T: 11 h 00 min
